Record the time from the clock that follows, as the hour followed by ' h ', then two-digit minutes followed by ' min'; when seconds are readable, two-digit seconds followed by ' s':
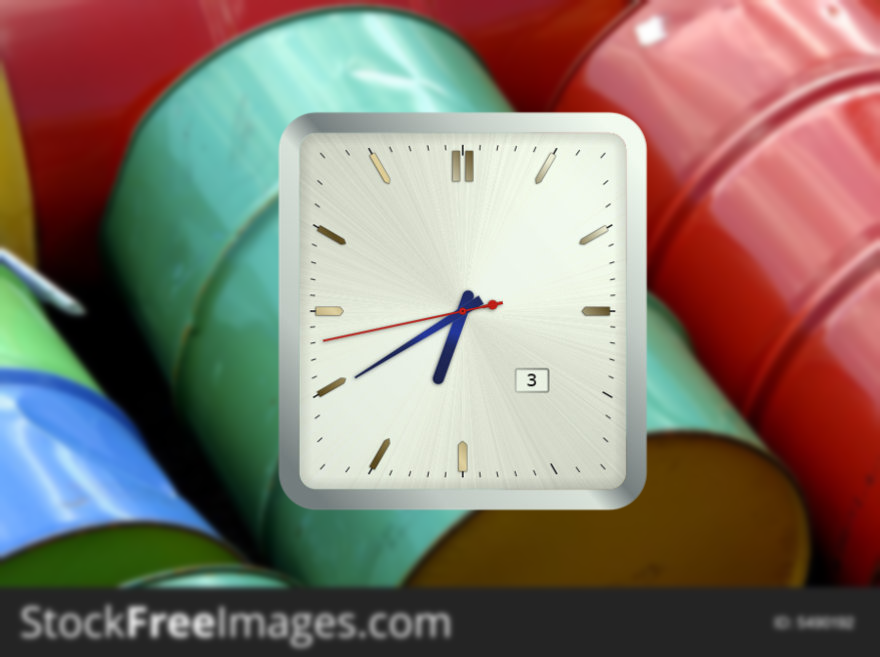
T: 6 h 39 min 43 s
